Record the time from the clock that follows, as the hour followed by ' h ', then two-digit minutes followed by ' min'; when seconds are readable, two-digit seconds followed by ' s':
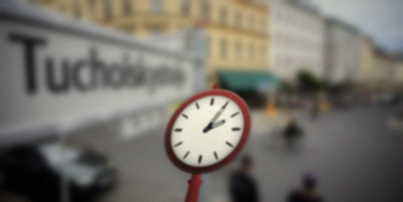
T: 2 h 05 min
